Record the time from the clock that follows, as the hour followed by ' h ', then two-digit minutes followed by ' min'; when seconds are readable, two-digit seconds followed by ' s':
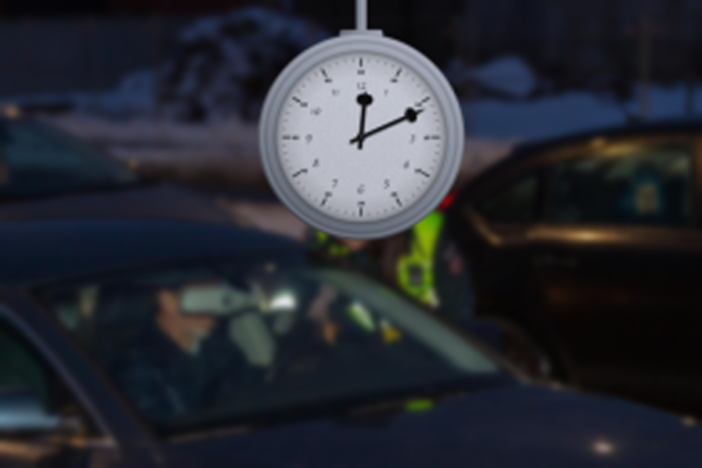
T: 12 h 11 min
